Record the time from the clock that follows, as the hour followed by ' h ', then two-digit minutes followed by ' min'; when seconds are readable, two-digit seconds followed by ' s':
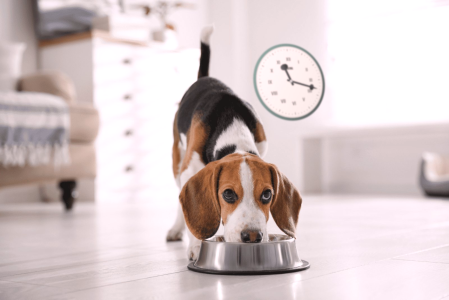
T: 11 h 18 min
